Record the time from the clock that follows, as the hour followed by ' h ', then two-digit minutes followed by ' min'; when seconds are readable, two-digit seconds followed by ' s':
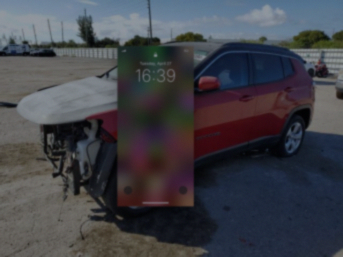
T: 16 h 39 min
